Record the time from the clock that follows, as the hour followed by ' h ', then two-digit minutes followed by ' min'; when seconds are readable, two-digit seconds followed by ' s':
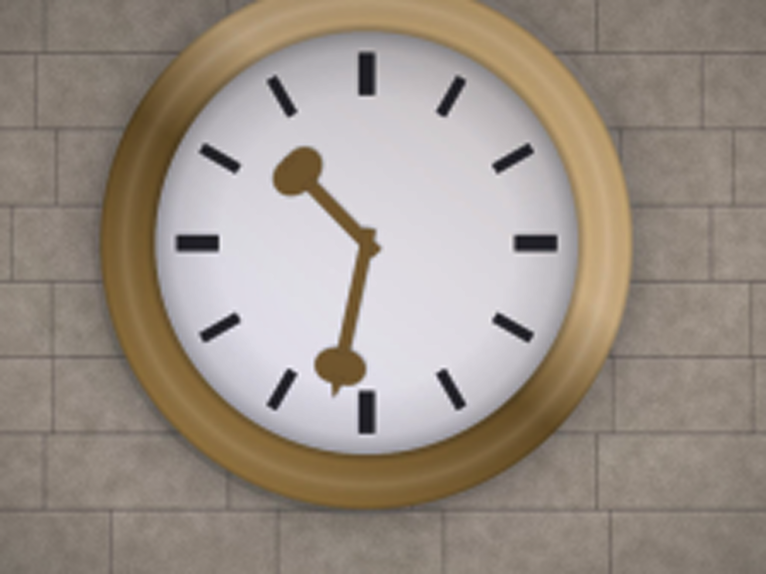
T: 10 h 32 min
